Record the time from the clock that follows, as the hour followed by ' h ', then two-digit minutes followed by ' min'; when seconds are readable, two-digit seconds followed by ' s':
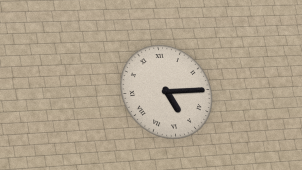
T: 5 h 15 min
